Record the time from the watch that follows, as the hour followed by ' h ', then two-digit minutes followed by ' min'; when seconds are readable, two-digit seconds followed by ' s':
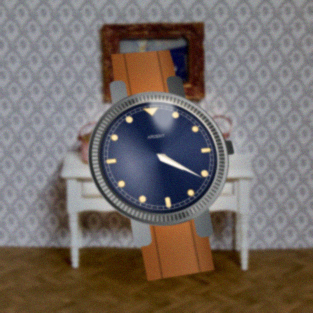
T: 4 h 21 min
